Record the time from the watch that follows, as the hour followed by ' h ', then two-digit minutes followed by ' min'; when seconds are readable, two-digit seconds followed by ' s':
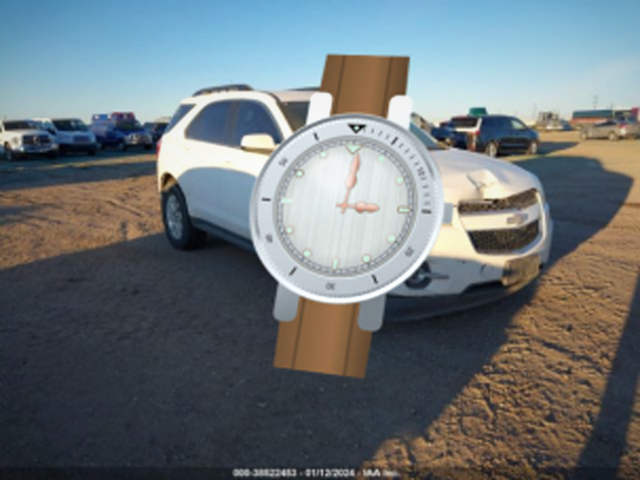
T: 3 h 01 min
